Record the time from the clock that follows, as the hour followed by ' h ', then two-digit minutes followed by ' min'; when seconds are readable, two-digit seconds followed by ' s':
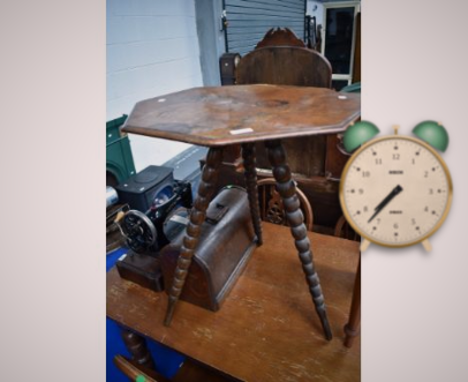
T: 7 h 37 min
